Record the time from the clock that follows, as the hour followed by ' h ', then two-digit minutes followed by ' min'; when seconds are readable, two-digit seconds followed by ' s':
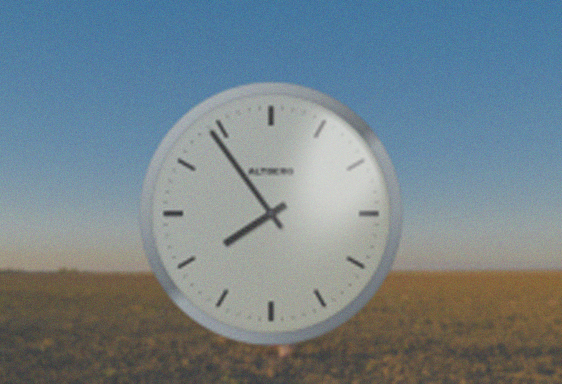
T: 7 h 54 min
